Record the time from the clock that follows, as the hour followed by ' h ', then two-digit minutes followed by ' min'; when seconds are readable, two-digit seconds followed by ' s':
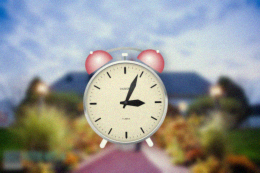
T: 3 h 04 min
